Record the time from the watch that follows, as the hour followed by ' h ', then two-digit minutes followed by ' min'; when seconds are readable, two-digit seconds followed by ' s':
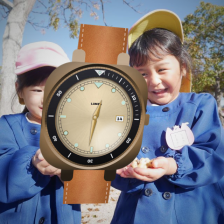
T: 12 h 31 min
